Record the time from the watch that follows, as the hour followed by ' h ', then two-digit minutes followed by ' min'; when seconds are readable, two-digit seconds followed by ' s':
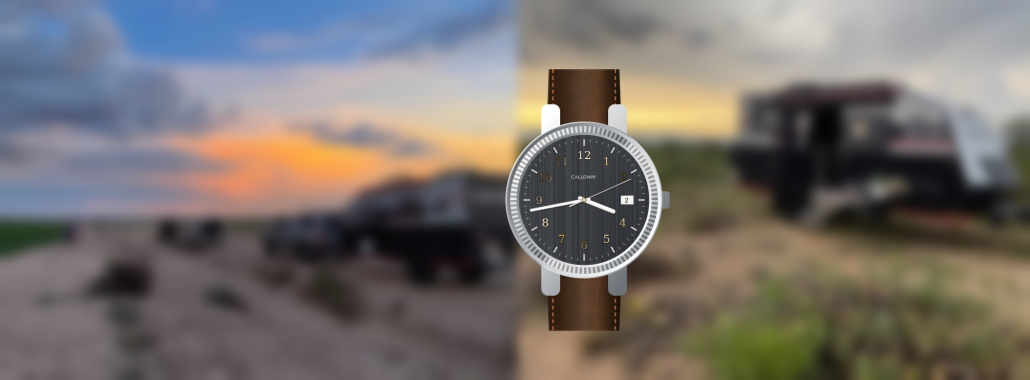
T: 3 h 43 min 11 s
